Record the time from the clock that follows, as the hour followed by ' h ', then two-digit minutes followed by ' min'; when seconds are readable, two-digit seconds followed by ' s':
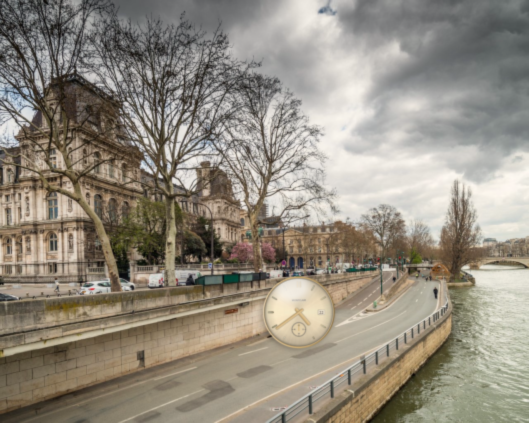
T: 4 h 39 min
